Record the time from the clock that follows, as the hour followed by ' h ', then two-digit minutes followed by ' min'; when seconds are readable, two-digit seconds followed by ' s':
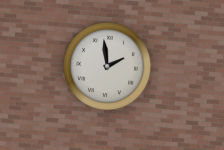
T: 1 h 58 min
